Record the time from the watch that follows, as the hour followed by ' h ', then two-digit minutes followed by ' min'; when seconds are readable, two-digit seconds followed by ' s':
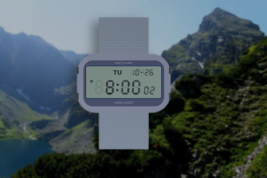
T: 8 h 00 min 02 s
